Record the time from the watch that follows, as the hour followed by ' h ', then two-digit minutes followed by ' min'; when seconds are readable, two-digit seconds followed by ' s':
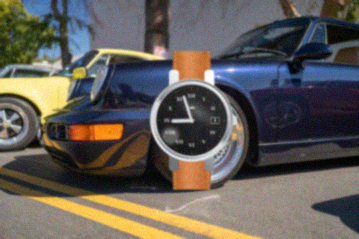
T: 8 h 57 min
